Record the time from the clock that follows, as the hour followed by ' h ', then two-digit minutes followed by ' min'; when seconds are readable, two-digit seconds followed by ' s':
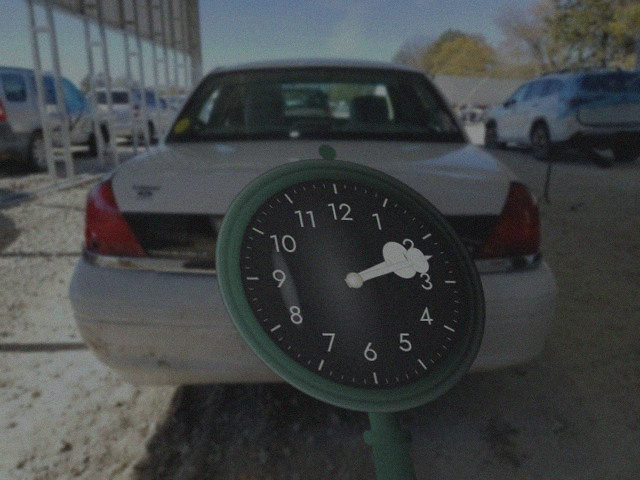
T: 2 h 12 min
